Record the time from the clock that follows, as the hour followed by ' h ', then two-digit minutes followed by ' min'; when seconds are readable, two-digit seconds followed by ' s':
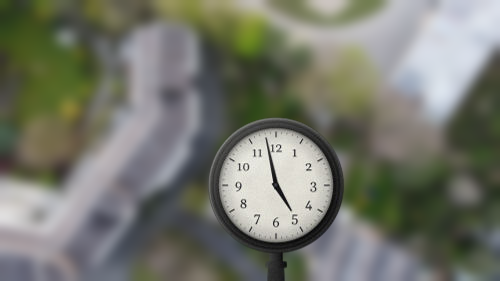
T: 4 h 58 min
